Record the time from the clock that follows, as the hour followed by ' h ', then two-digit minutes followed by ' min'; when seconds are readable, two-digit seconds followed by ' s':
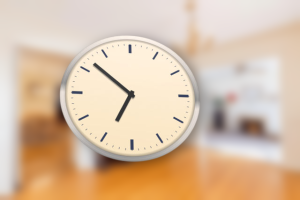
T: 6 h 52 min
